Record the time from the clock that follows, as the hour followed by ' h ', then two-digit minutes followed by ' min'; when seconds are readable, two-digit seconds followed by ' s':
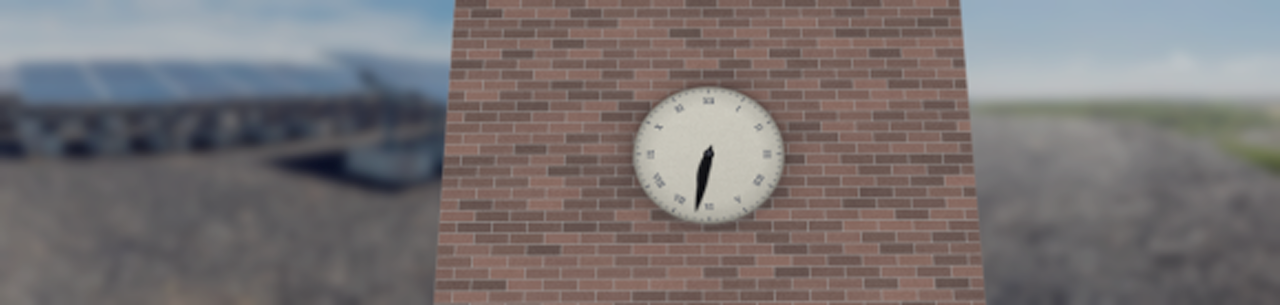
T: 6 h 32 min
